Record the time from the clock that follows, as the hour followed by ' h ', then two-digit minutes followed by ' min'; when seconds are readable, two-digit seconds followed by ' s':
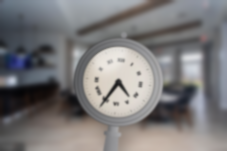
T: 4 h 35 min
